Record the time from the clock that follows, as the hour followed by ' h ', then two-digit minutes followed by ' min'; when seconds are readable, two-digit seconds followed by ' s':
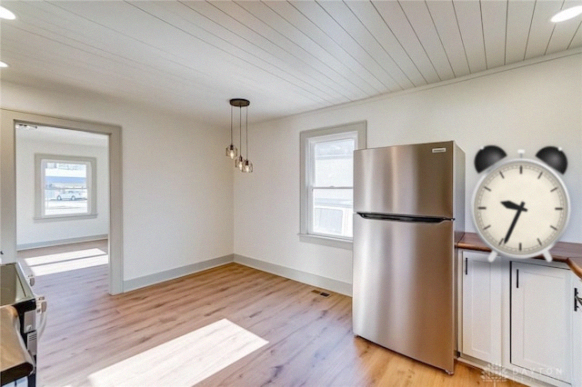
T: 9 h 34 min
